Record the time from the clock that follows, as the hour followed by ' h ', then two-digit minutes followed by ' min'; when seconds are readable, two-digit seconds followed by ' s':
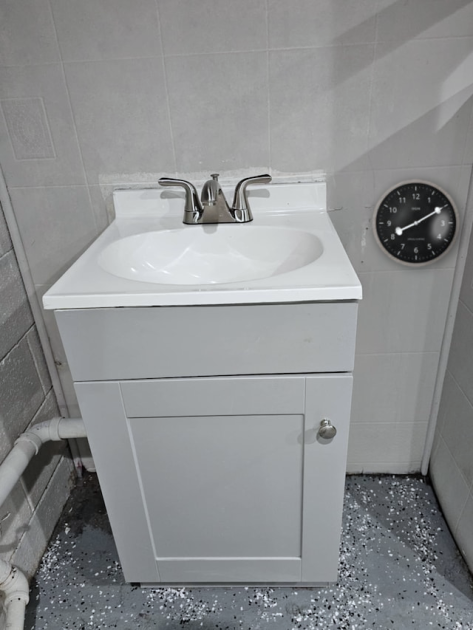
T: 8 h 10 min
